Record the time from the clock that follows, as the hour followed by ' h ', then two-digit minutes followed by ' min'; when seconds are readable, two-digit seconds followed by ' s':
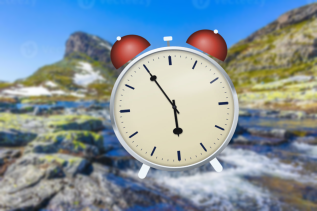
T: 5 h 55 min
